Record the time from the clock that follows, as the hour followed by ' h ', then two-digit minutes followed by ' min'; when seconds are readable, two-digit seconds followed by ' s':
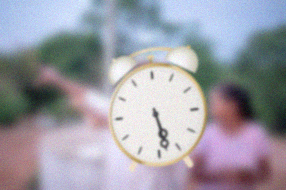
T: 5 h 28 min
